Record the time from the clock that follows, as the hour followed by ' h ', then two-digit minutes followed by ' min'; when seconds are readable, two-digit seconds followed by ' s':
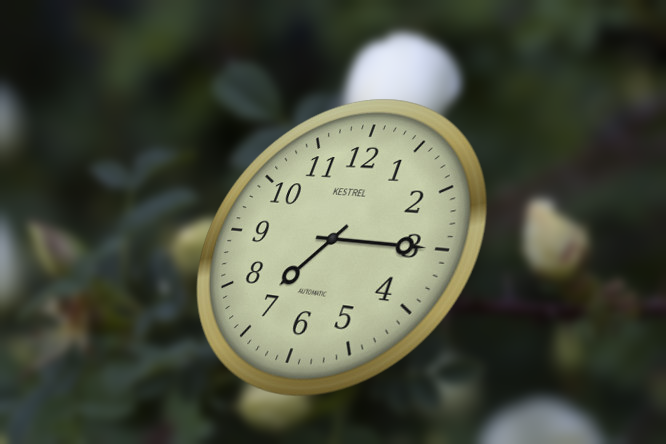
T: 7 h 15 min
